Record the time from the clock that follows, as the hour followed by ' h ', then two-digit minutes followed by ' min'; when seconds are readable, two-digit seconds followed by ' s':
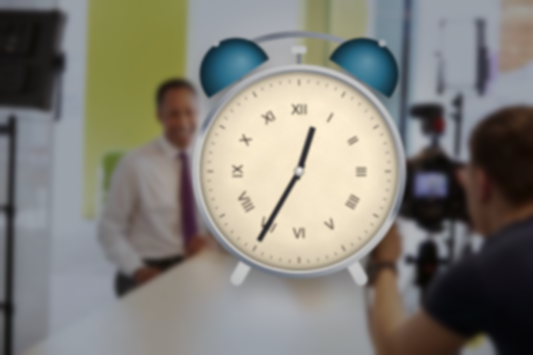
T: 12 h 35 min
